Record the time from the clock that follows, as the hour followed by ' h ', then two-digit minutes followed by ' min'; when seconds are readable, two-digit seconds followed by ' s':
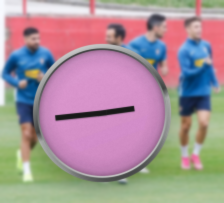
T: 2 h 44 min
